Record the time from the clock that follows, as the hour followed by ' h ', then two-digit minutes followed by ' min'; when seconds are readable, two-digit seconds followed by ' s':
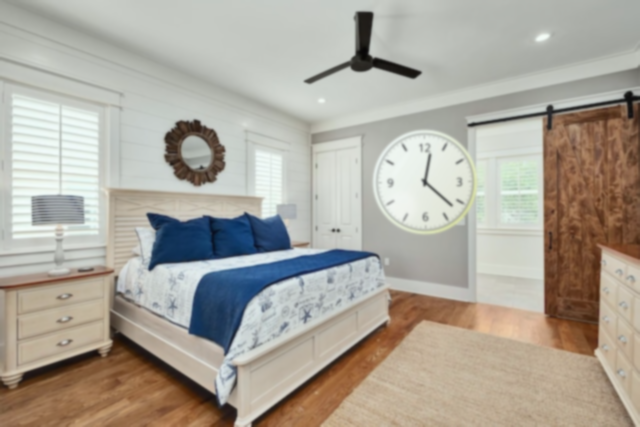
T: 12 h 22 min
